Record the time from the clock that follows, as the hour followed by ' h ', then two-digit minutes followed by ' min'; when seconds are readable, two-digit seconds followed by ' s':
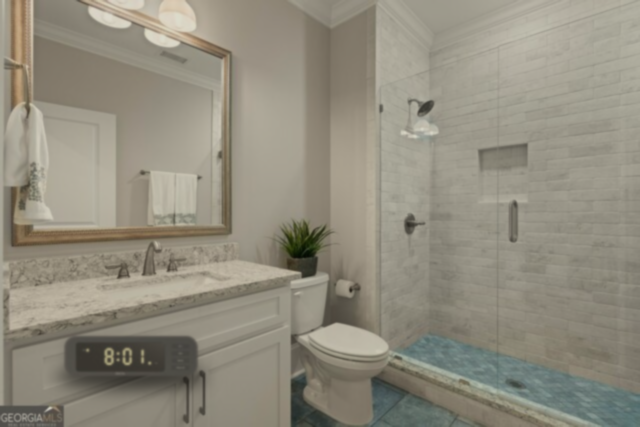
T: 8 h 01 min
